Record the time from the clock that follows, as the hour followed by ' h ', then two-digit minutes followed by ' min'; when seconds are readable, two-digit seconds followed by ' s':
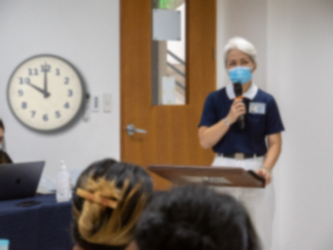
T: 10 h 00 min
